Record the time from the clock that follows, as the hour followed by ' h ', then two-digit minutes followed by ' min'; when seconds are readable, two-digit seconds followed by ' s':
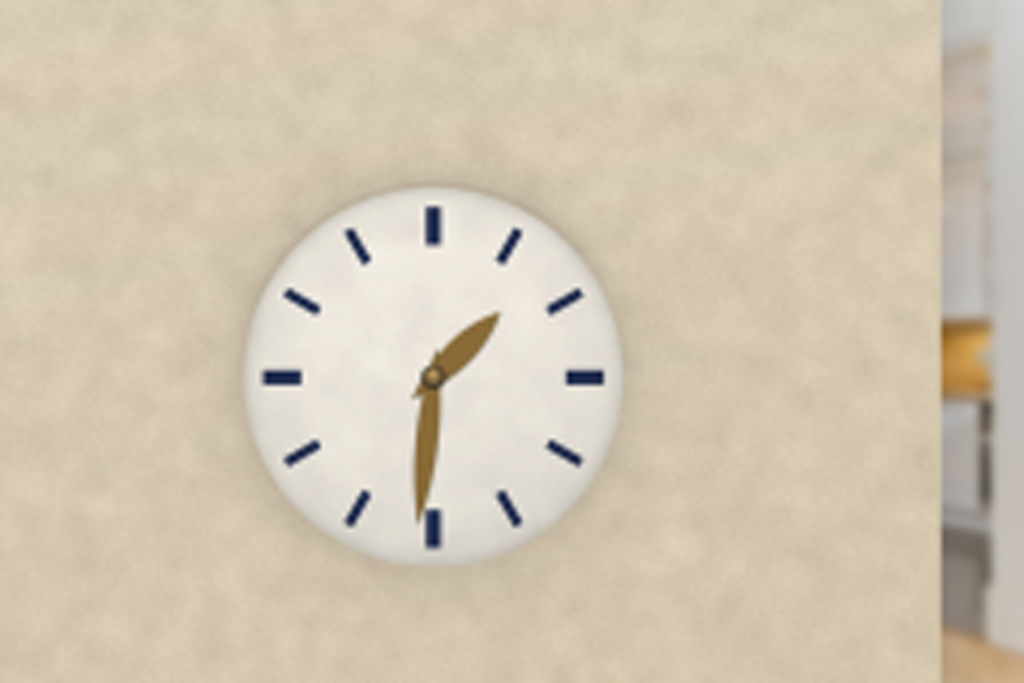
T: 1 h 31 min
